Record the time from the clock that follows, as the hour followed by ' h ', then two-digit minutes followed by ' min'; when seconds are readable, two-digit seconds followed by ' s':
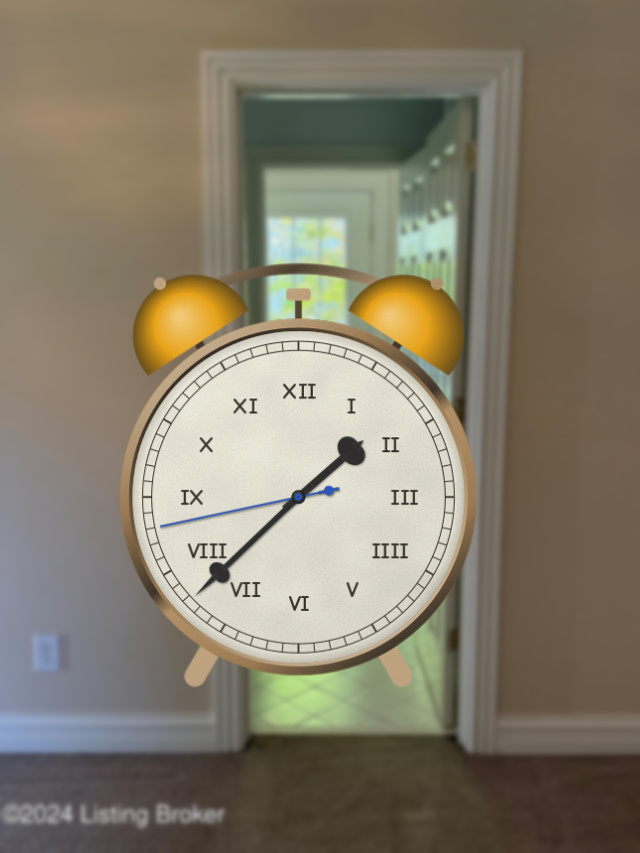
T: 1 h 37 min 43 s
